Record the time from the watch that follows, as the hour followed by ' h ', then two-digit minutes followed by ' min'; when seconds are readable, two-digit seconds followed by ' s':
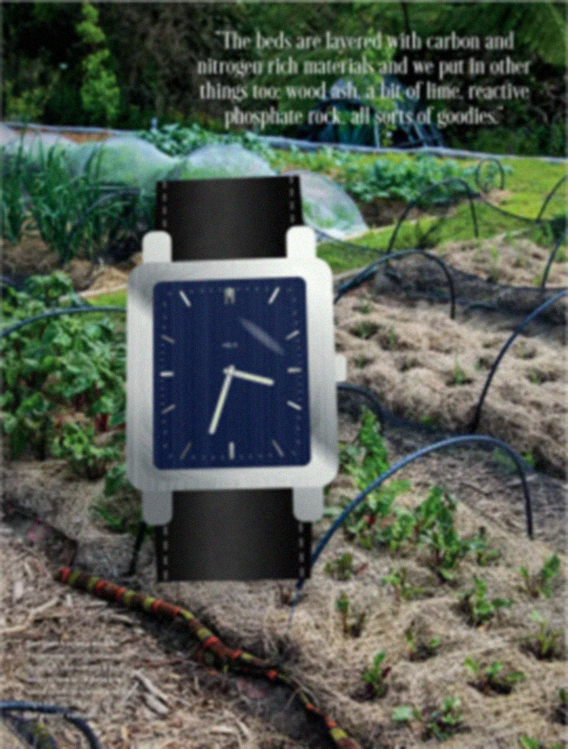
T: 3 h 33 min
